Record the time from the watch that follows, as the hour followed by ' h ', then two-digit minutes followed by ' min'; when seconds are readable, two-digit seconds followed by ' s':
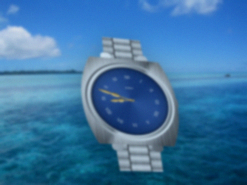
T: 8 h 48 min
